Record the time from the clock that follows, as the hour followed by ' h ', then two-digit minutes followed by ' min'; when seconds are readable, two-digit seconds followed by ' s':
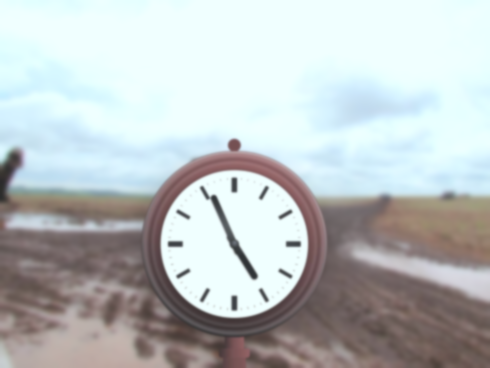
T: 4 h 56 min
